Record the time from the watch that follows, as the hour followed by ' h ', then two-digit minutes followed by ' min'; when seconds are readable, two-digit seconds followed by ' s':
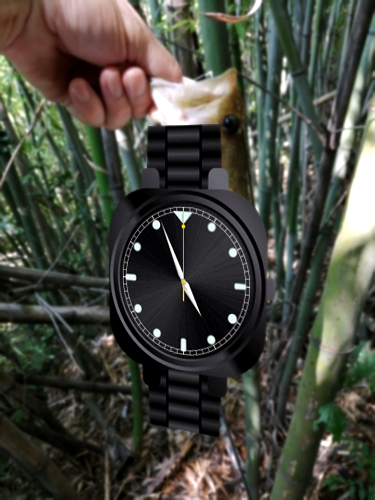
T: 4 h 56 min 00 s
